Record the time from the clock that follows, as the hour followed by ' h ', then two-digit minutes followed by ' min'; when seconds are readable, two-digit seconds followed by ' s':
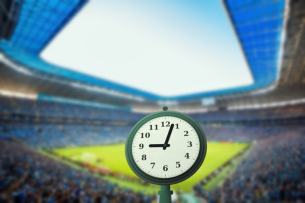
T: 9 h 03 min
